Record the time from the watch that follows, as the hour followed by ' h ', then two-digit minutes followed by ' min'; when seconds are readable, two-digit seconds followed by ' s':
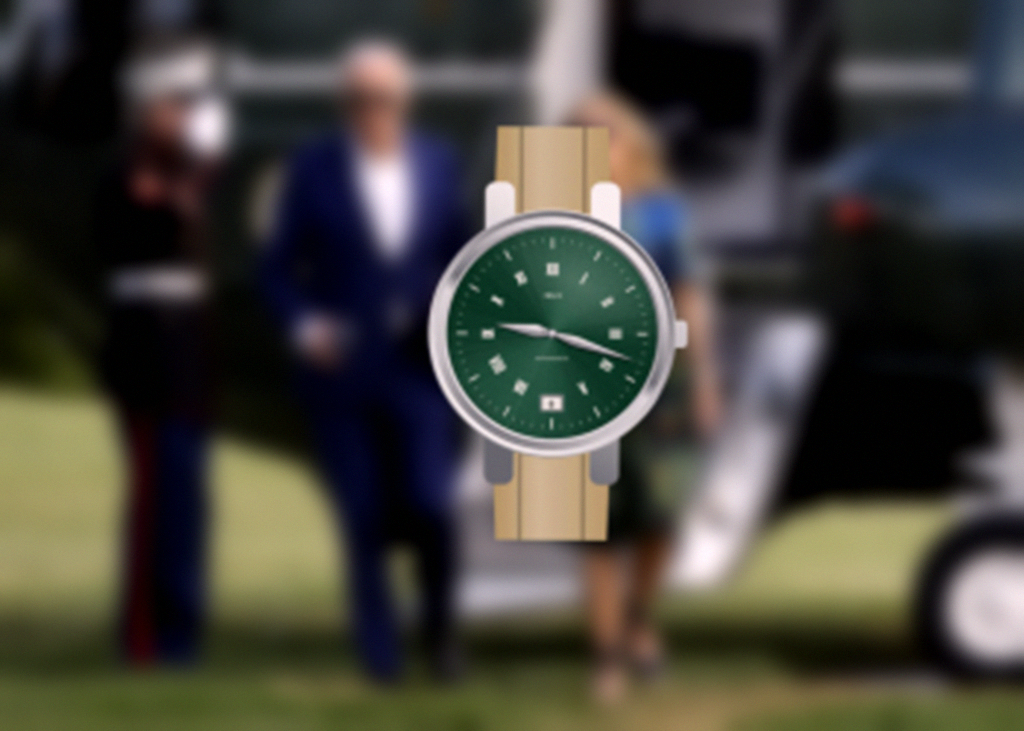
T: 9 h 18 min
